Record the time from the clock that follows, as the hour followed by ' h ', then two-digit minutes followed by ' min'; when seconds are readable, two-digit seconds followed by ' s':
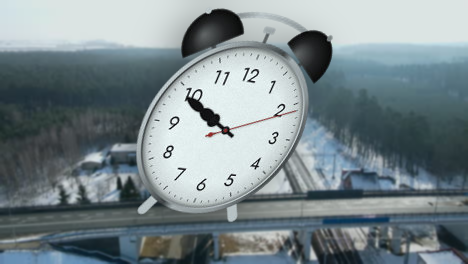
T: 9 h 49 min 11 s
